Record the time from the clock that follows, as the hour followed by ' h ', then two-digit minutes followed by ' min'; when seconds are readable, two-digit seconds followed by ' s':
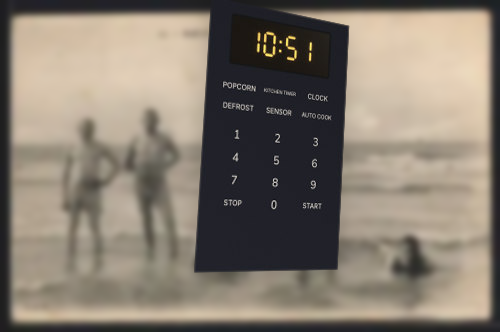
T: 10 h 51 min
